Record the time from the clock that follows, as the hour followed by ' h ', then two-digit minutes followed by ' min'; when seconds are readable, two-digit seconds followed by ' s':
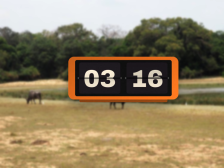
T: 3 h 16 min
